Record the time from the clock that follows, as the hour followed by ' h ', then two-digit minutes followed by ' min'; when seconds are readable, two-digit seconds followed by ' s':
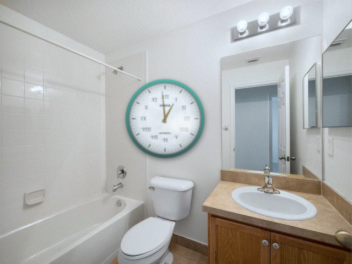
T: 12 h 59 min
